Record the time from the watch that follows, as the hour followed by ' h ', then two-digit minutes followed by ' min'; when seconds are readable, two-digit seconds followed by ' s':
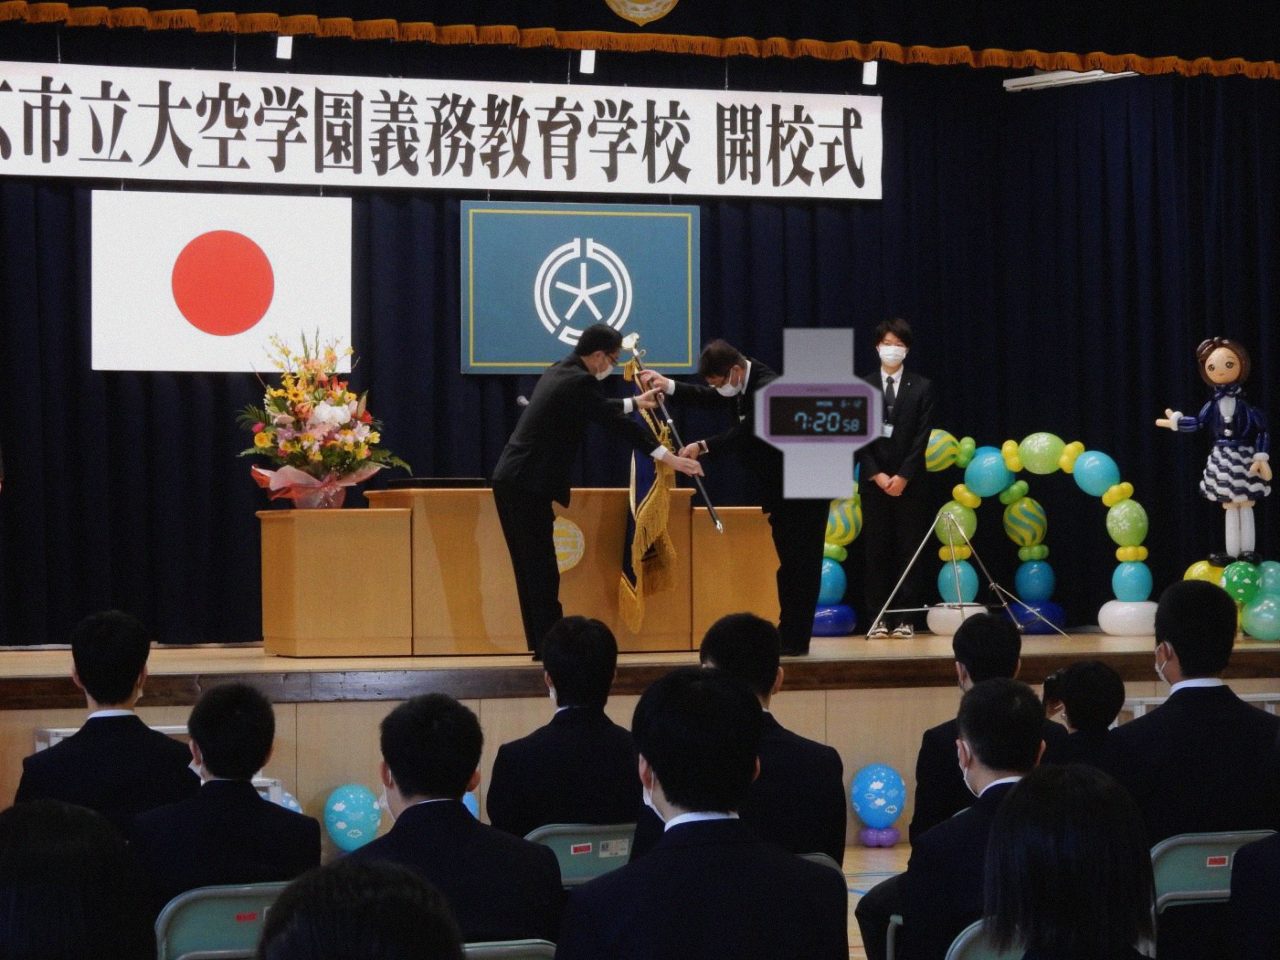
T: 7 h 20 min
